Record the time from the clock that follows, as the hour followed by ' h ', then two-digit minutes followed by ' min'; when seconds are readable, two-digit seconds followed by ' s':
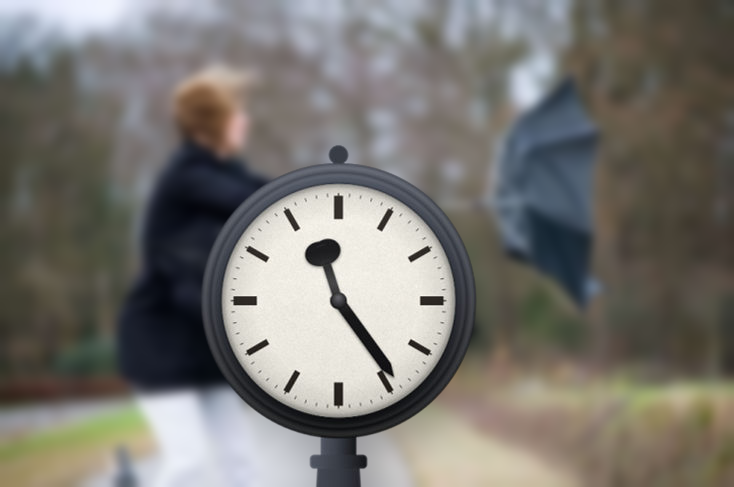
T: 11 h 24 min
